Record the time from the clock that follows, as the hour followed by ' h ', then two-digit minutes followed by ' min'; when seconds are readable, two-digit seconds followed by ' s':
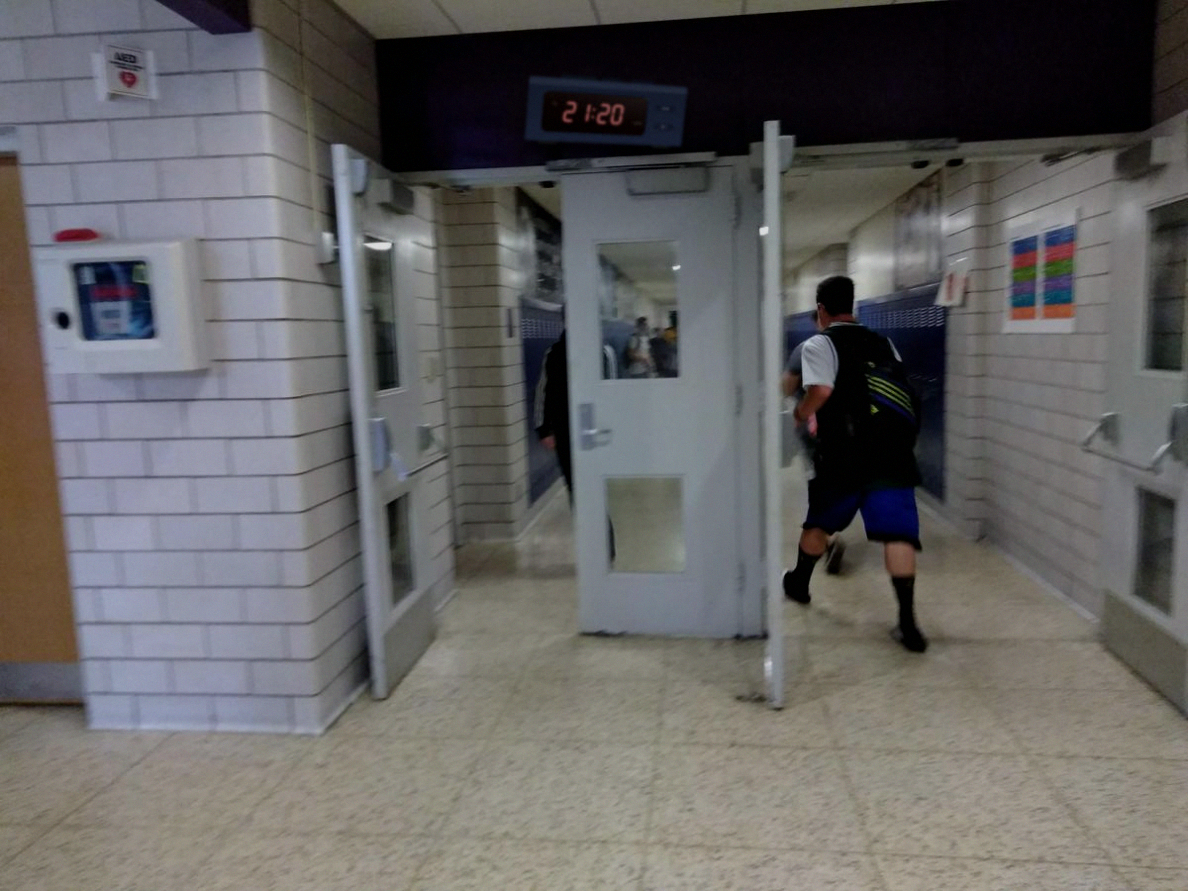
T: 21 h 20 min
